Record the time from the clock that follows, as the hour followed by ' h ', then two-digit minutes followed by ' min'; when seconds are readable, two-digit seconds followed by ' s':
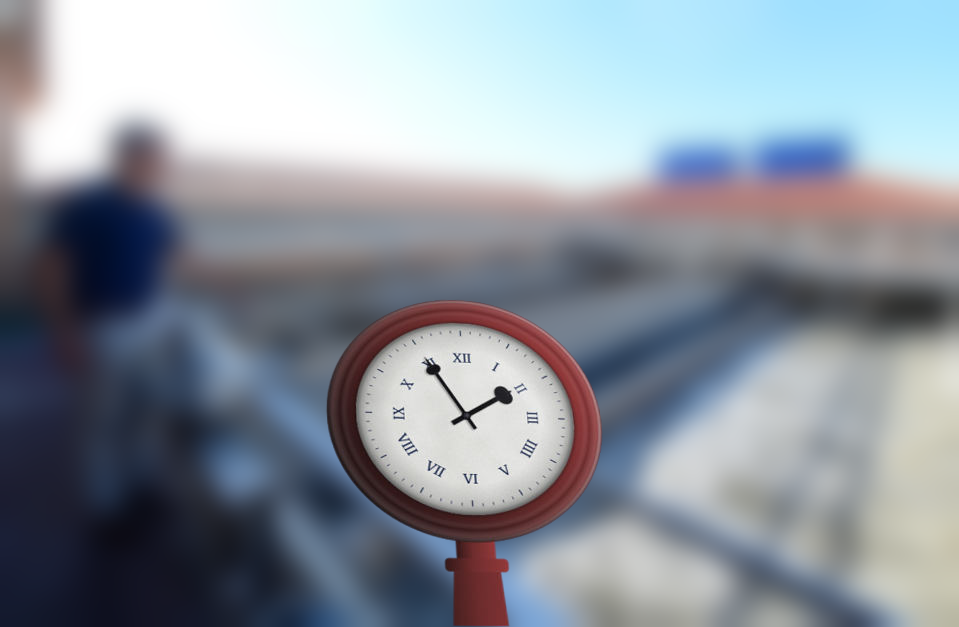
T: 1 h 55 min
